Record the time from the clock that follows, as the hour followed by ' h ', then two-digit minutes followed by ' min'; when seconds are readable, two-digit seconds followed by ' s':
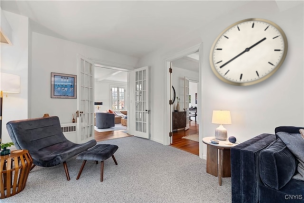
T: 1 h 38 min
